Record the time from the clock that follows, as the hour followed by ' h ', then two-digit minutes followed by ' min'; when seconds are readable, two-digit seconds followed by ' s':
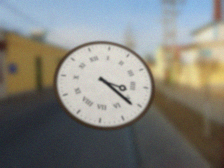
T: 4 h 26 min
